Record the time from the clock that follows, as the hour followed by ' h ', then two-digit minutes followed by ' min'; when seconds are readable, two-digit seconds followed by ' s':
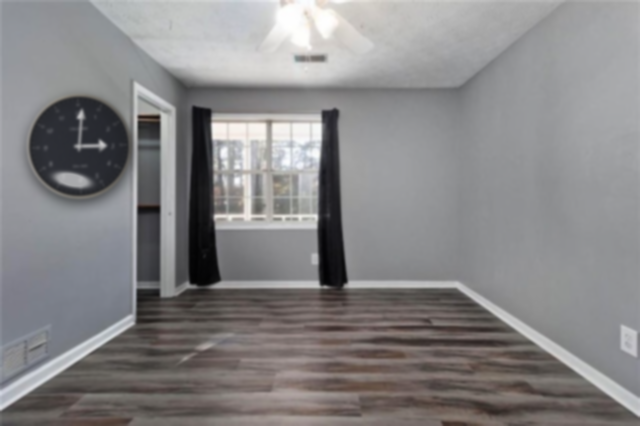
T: 3 h 01 min
